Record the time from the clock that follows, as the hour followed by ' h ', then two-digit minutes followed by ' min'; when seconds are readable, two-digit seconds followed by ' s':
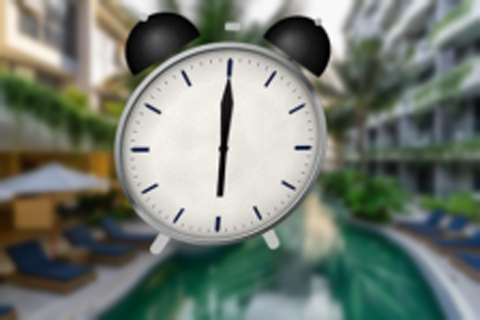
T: 6 h 00 min
